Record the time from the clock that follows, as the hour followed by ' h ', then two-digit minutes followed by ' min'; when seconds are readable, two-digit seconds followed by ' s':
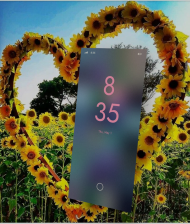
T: 8 h 35 min
